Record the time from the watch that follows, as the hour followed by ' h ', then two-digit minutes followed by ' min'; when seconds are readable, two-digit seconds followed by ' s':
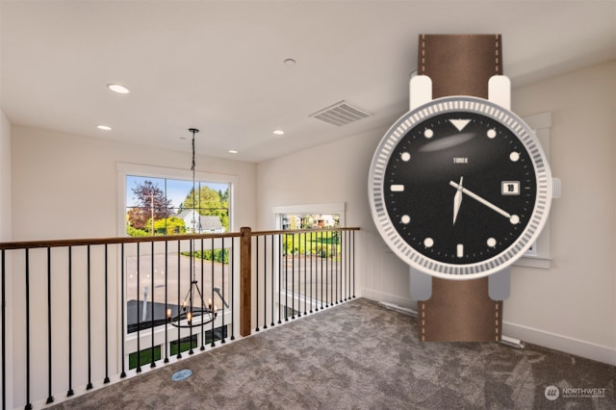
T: 6 h 20 min
